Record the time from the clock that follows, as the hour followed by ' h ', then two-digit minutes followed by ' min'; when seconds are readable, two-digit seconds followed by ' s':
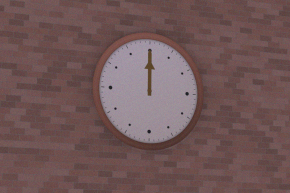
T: 12 h 00 min
